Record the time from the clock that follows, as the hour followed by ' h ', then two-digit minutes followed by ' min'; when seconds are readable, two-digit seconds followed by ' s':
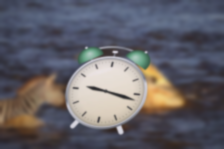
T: 9 h 17 min
